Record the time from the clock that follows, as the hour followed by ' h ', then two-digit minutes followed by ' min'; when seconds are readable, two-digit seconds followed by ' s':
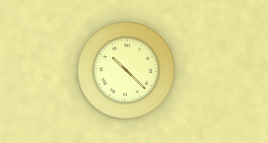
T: 10 h 22 min
